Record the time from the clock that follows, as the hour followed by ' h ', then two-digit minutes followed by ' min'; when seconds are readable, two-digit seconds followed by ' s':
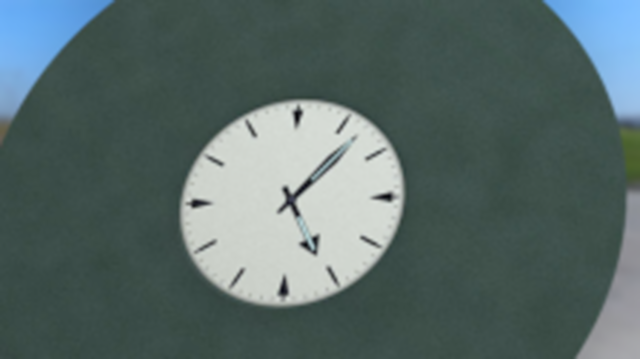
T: 5 h 07 min
